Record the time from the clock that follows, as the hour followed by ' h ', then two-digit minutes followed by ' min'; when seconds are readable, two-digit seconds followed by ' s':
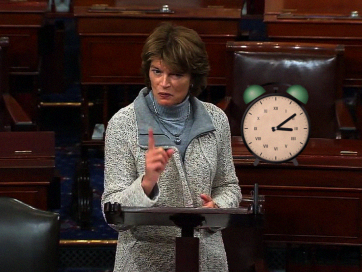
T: 3 h 09 min
